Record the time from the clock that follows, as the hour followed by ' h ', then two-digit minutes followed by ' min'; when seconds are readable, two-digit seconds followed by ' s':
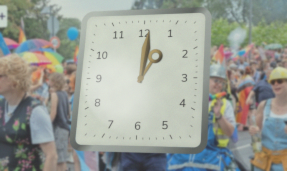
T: 1 h 01 min
